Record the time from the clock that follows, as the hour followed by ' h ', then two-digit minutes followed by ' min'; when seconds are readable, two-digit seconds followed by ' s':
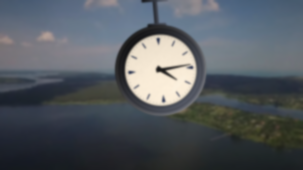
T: 4 h 14 min
